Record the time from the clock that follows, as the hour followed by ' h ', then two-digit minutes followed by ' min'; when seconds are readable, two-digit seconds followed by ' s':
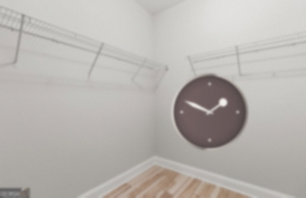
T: 1 h 49 min
